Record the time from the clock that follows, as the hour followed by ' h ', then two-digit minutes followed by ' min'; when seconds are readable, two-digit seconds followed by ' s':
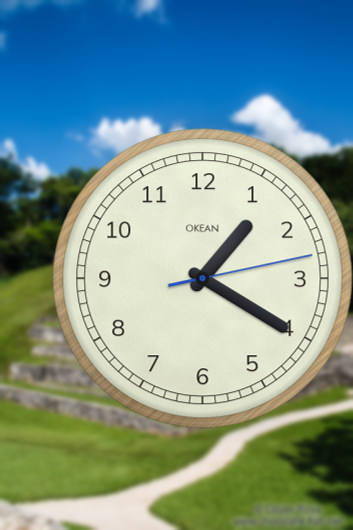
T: 1 h 20 min 13 s
